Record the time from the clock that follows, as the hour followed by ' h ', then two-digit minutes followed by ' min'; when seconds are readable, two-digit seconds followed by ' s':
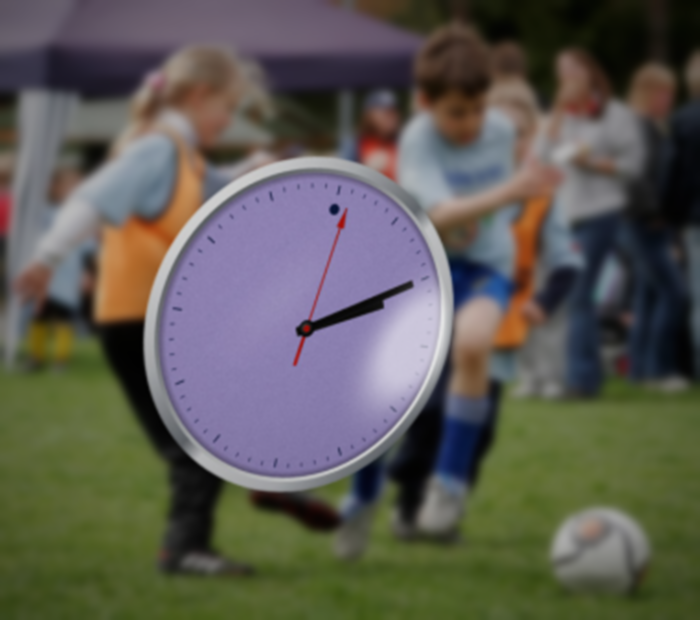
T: 2 h 10 min 01 s
